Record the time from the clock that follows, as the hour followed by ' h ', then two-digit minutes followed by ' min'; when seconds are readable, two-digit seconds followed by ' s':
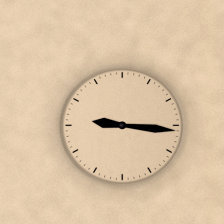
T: 9 h 16 min
